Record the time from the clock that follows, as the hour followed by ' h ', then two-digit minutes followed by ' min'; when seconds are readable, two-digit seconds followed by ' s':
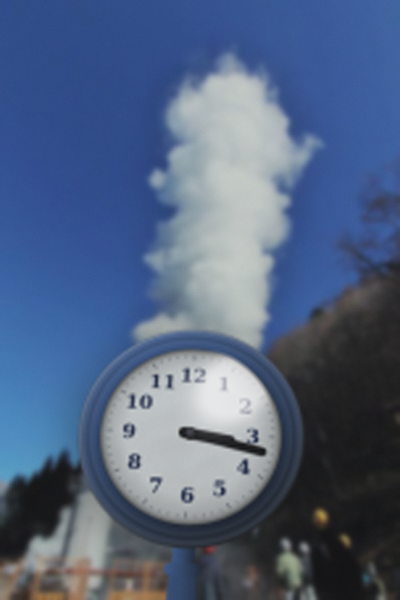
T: 3 h 17 min
